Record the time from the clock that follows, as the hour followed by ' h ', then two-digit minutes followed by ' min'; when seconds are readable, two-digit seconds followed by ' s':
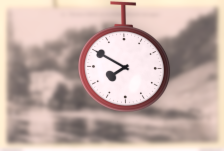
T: 7 h 50 min
